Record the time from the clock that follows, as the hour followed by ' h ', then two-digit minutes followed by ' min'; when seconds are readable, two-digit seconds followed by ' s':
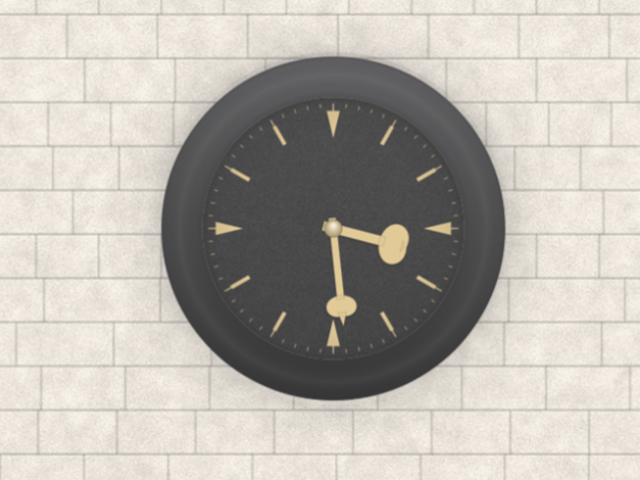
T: 3 h 29 min
